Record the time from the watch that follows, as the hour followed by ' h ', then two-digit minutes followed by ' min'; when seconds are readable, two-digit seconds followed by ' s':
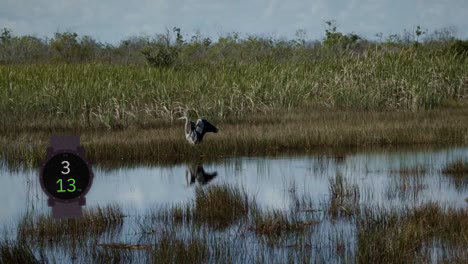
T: 3 h 13 min
